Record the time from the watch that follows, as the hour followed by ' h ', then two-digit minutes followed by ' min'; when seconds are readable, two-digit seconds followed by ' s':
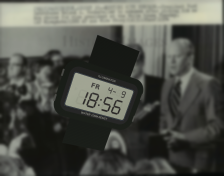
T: 18 h 56 min
